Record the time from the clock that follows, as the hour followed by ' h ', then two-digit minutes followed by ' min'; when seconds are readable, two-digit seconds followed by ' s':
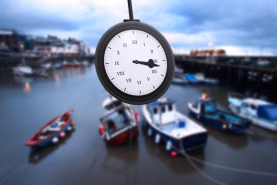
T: 3 h 17 min
